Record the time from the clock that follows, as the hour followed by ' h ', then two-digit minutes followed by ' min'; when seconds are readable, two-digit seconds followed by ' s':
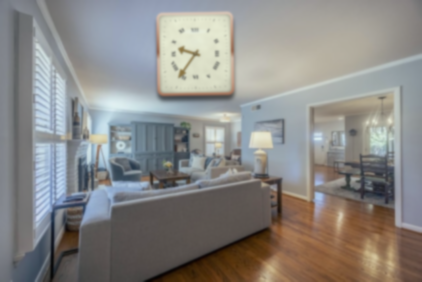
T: 9 h 36 min
